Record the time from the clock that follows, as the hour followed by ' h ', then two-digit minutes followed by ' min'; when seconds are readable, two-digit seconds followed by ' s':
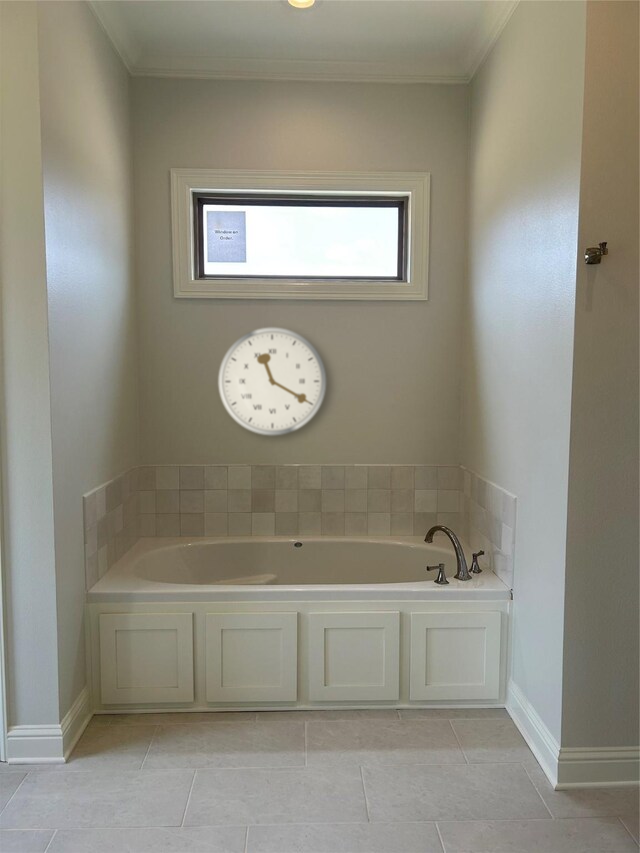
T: 11 h 20 min
